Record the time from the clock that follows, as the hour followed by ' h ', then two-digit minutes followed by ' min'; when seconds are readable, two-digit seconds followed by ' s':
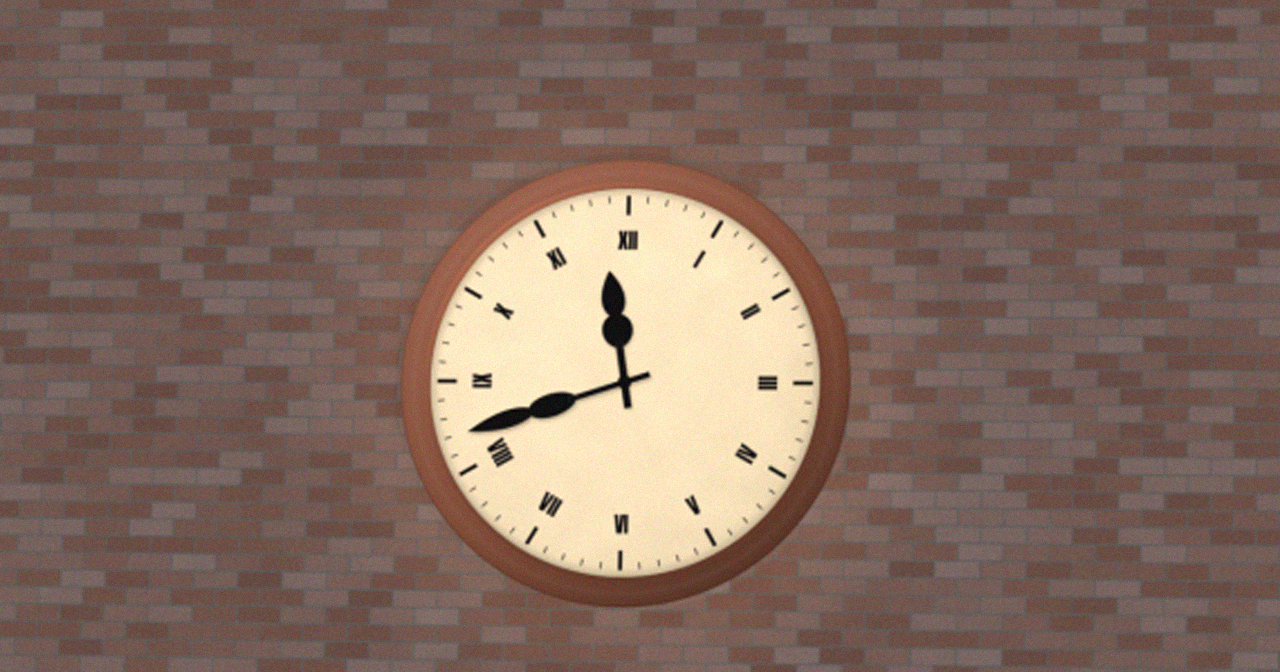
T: 11 h 42 min
